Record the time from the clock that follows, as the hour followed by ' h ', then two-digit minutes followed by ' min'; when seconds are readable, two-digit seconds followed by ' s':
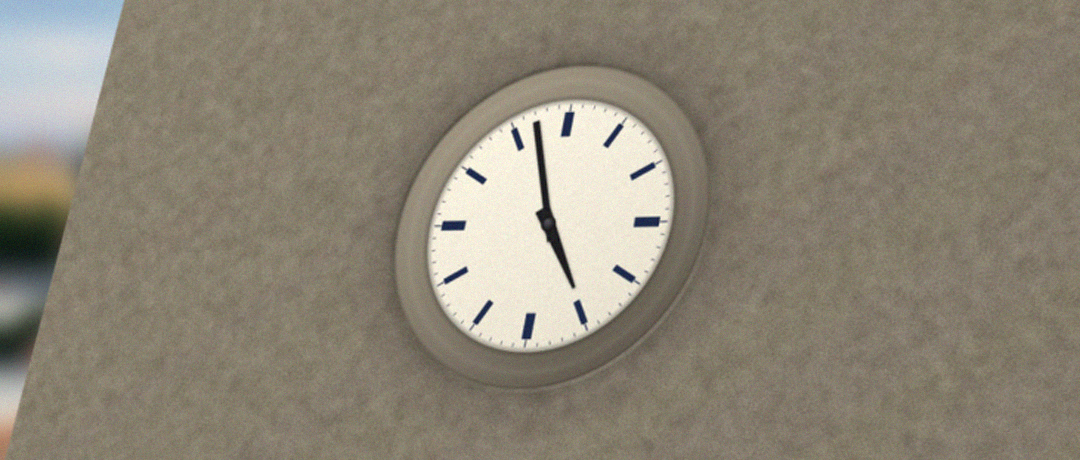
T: 4 h 57 min
